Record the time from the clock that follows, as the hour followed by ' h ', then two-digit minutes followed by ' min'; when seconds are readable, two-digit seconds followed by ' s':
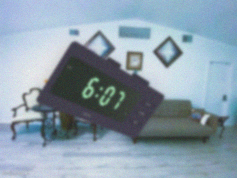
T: 6 h 07 min
